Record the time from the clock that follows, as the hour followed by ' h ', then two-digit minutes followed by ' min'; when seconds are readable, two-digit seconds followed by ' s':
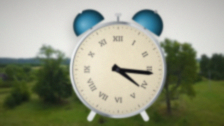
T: 4 h 16 min
